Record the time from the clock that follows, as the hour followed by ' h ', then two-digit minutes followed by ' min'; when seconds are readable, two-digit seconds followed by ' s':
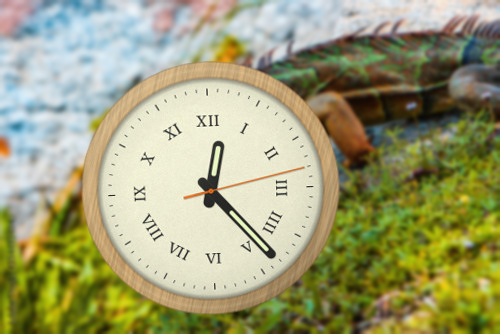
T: 12 h 23 min 13 s
